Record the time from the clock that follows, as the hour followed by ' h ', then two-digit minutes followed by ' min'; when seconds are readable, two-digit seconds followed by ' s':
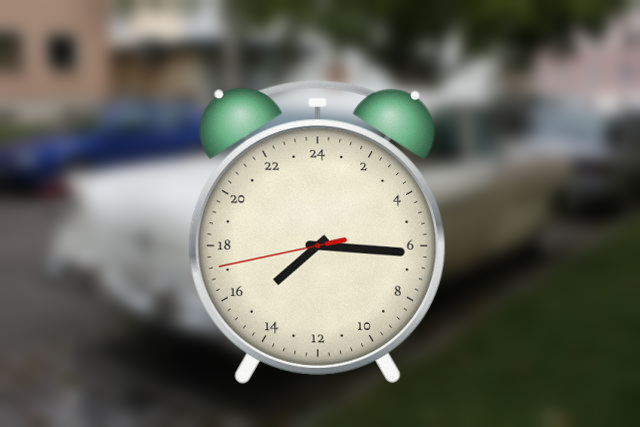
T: 15 h 15 min 43 s
